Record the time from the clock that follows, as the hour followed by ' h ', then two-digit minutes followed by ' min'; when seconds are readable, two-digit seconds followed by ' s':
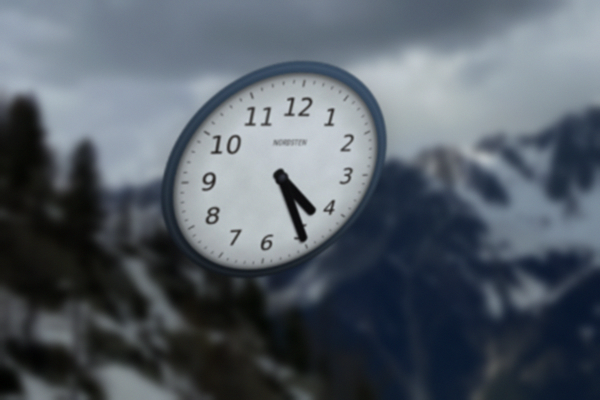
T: 4 h 25 min
